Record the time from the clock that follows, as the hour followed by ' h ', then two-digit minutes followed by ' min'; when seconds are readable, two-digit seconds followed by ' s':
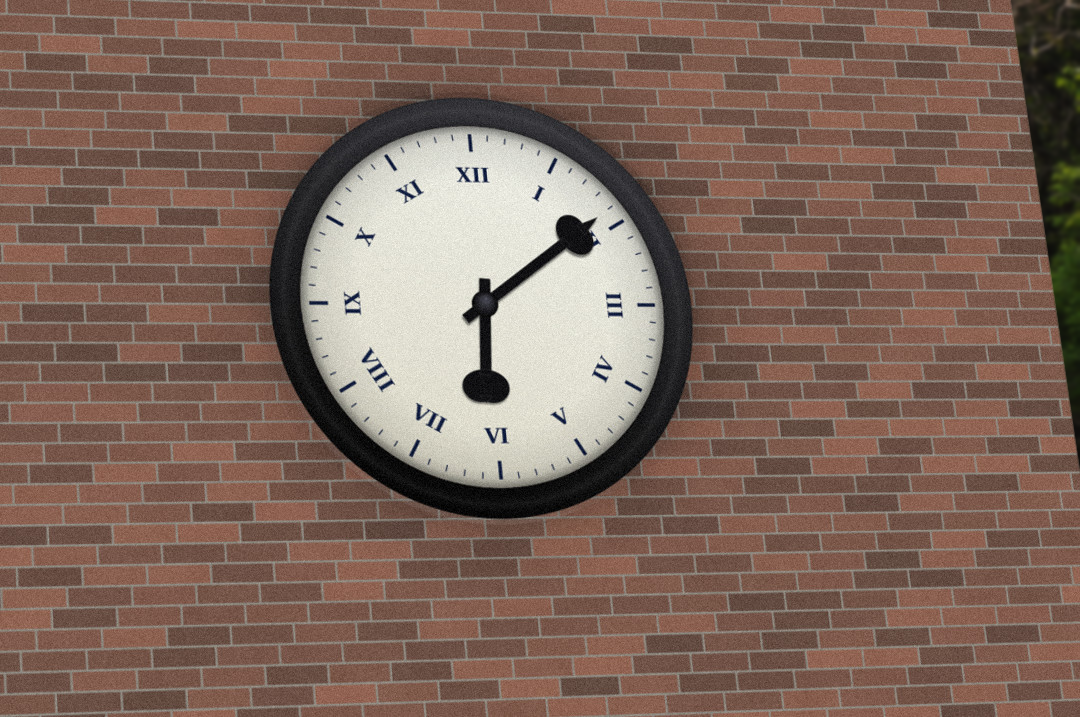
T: 6 h 09 min
